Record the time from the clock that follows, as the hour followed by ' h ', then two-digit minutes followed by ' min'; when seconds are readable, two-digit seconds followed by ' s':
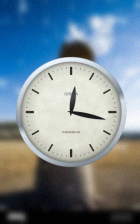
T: 12 h 17 min
